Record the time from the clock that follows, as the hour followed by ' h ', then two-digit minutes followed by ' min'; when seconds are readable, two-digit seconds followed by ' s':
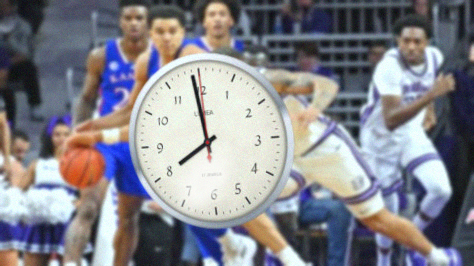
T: 7 h 59 min 00 s
